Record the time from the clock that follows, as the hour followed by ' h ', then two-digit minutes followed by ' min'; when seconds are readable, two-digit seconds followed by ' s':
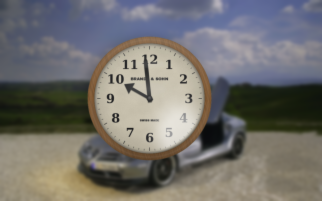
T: 9 h 59 min
